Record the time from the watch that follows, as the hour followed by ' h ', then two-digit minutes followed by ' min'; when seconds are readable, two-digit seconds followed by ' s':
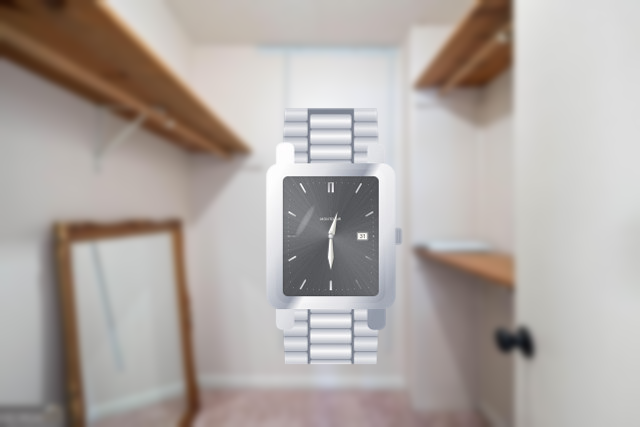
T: 12 h 30 min
